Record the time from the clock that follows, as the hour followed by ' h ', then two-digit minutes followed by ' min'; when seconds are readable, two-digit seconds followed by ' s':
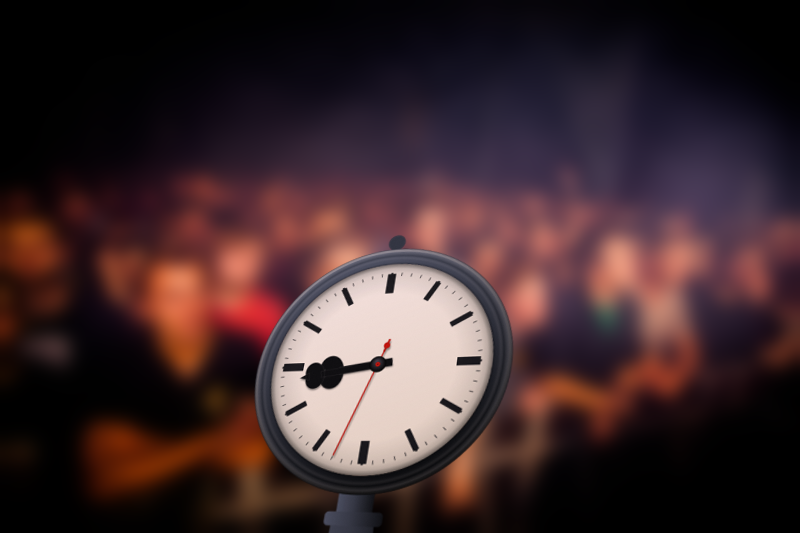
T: 8 h 43 min 33 s
